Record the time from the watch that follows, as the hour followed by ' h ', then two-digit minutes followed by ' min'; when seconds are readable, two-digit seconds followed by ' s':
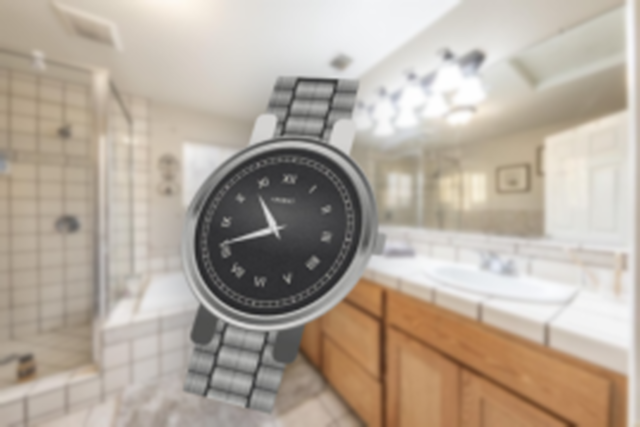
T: 10 h 41 min
